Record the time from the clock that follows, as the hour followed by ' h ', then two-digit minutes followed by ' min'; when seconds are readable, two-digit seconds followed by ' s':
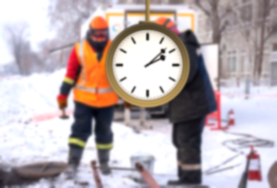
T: 2 h 08 min
